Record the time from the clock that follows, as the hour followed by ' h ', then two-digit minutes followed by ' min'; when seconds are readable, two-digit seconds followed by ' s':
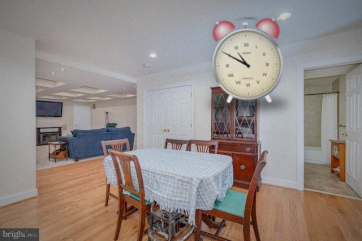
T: 10 h 50 min
